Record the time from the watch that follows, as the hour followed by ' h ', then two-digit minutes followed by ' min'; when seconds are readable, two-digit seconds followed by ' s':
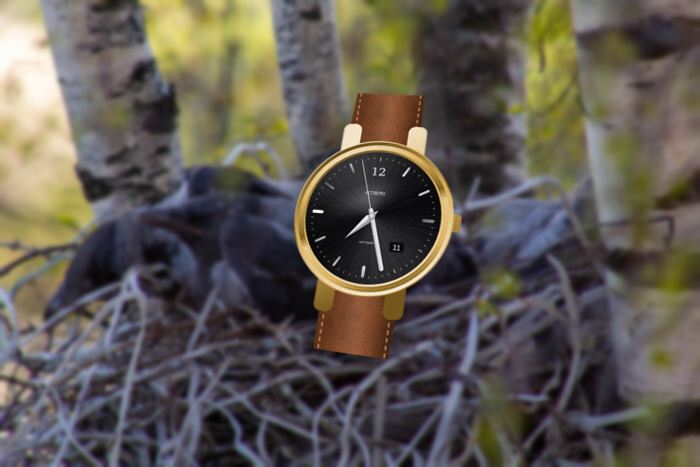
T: 7 h 26 min 57 s
